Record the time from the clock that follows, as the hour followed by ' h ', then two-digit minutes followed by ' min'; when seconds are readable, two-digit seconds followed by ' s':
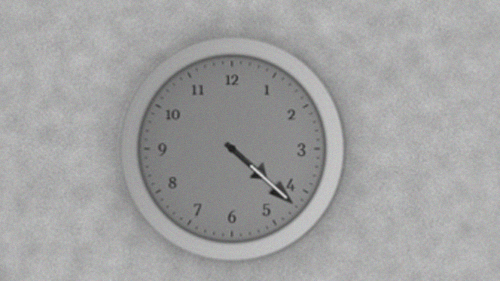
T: 4 h 22 min
